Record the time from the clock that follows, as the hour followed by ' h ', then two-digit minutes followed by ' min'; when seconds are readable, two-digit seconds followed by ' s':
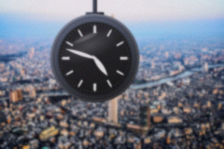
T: 4 h 48 min
